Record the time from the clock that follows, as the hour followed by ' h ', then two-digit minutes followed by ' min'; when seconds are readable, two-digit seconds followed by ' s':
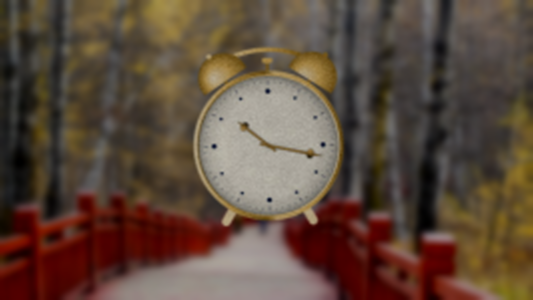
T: 10 h 17 min
